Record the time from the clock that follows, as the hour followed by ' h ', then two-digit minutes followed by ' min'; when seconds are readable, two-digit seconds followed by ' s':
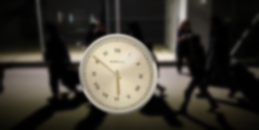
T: 5 h 51 min
